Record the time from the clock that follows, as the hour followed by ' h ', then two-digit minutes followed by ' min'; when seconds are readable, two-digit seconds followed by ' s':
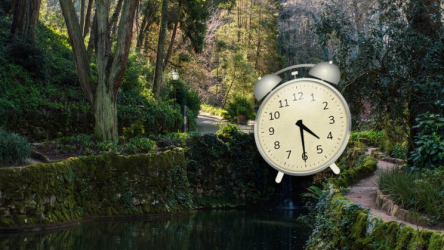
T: 4 h 30 min
